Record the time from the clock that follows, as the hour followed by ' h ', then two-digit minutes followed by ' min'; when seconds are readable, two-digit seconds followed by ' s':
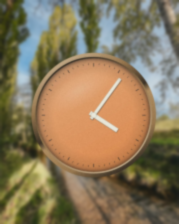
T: 4 h 06 min
